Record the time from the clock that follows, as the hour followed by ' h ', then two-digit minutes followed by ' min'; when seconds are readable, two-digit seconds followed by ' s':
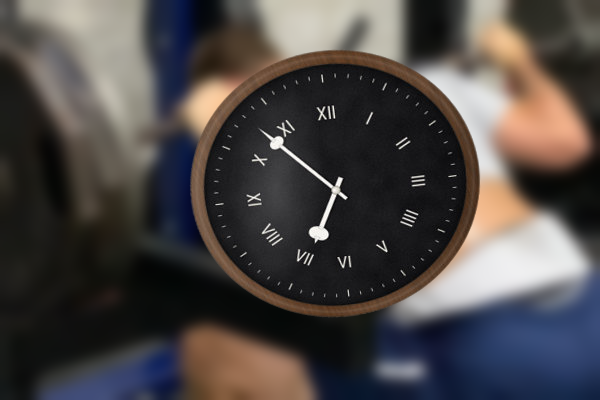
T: 6 h 53 min
